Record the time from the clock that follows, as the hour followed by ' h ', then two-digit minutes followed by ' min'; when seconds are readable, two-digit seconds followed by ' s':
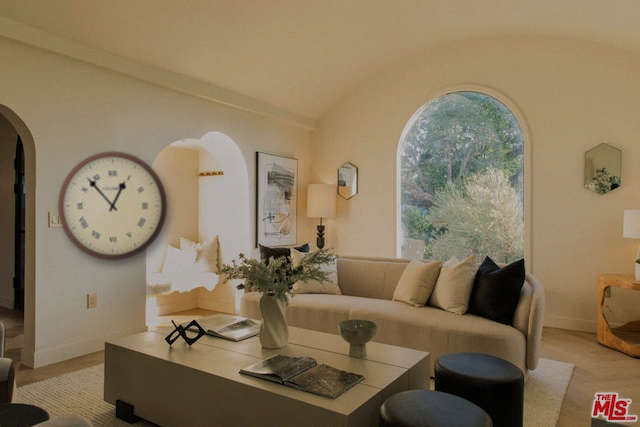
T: 12 h 53 min
